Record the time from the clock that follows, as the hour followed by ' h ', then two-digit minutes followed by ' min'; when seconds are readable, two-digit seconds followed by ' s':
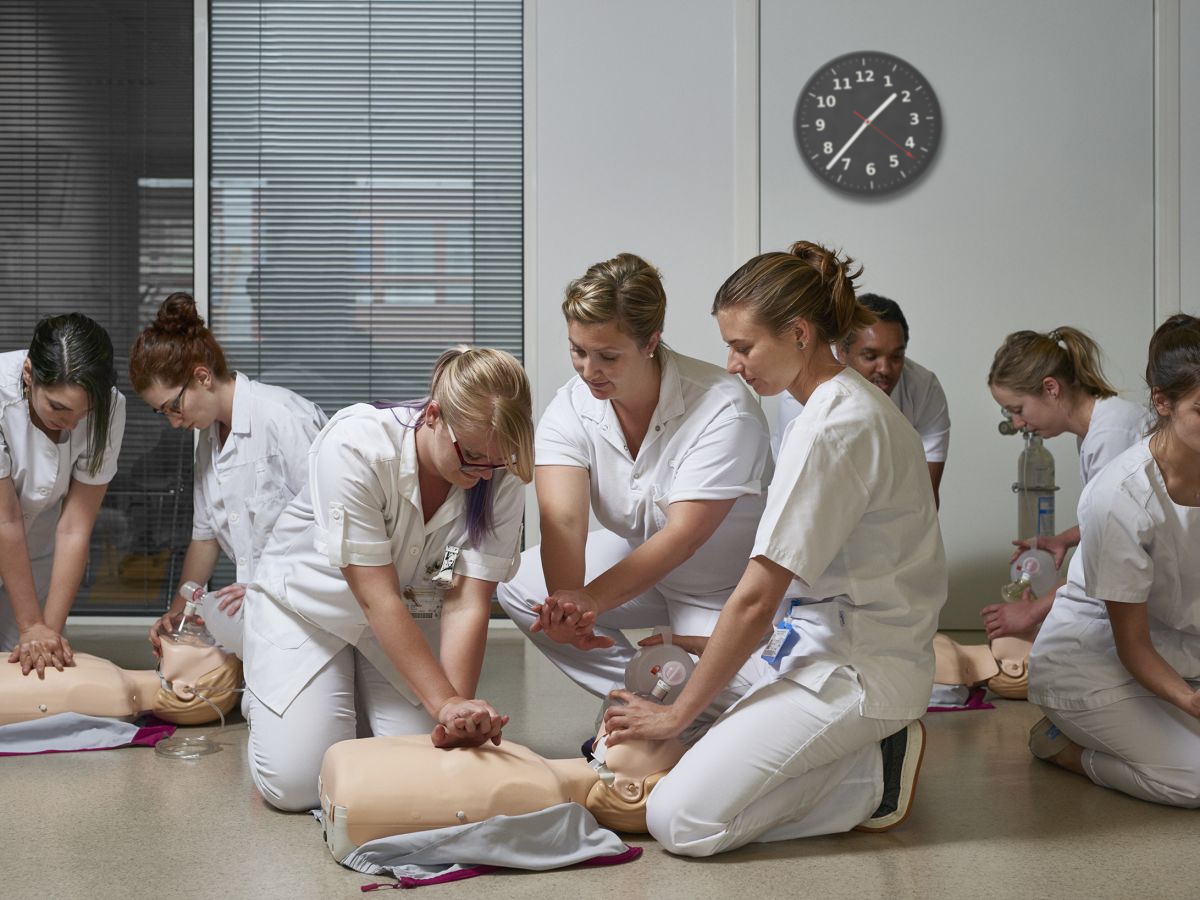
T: 1 h 37 min 22 s
